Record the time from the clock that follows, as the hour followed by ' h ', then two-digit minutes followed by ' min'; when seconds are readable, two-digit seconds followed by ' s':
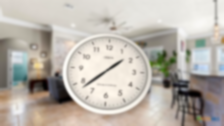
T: 1 h 38 min
